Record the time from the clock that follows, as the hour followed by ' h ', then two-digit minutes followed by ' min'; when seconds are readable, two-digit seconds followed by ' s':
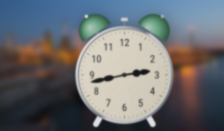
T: 2 h 43 min
